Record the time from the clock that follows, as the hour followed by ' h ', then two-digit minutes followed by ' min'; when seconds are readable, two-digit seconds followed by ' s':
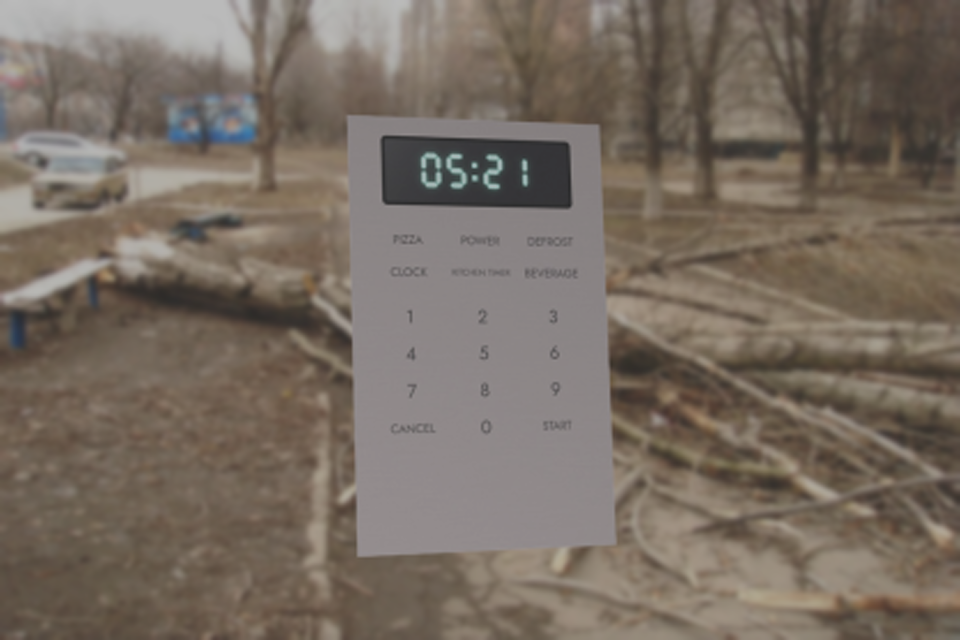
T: 5 h 21 min
